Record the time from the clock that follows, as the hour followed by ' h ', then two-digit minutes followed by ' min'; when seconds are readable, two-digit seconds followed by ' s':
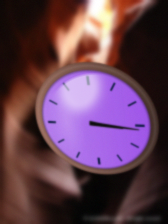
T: 3 h 16 min
